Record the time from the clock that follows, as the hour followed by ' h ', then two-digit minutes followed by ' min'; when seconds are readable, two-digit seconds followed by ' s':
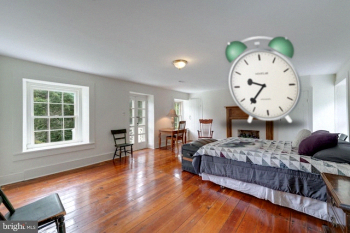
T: 9 h 37 min
